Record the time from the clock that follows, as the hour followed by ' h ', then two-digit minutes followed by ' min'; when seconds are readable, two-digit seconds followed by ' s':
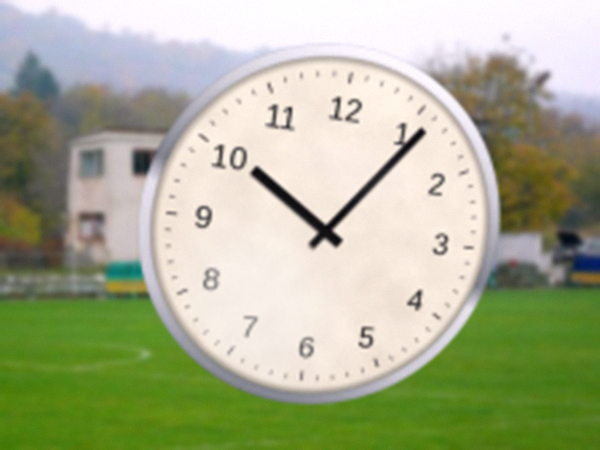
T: 10 h 06 min
